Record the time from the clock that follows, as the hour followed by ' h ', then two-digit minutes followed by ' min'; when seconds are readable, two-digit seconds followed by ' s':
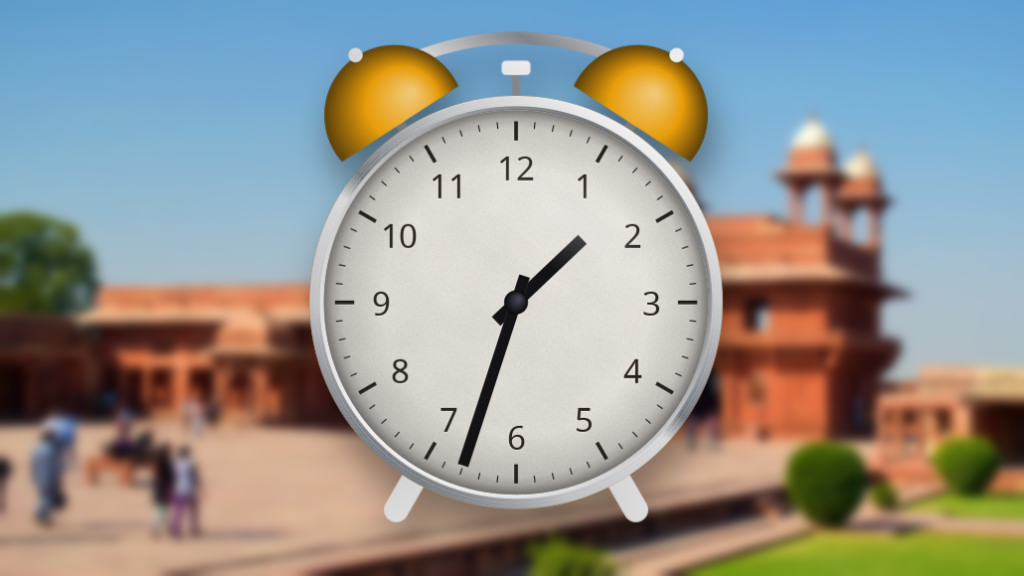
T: 1 h 33 min
